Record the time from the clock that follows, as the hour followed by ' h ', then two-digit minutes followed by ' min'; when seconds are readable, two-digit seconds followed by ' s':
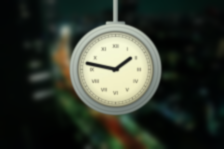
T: 1 h 47 min
